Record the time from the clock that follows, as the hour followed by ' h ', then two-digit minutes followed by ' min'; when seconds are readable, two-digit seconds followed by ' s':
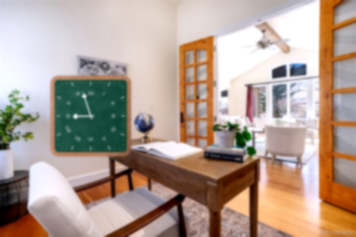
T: 8 h 57 min
